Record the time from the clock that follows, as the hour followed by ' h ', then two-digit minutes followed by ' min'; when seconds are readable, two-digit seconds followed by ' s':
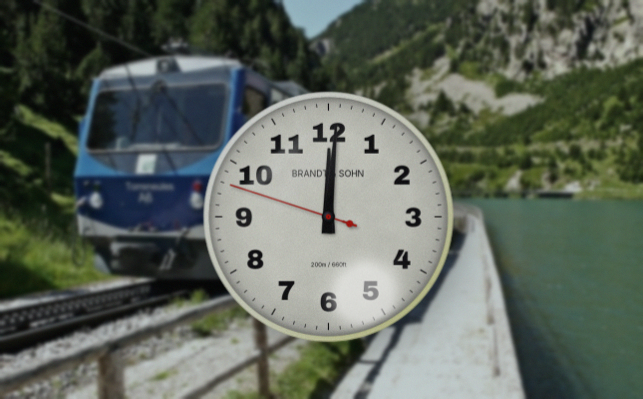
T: 12 h 00 min 48 s
